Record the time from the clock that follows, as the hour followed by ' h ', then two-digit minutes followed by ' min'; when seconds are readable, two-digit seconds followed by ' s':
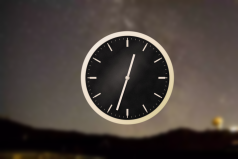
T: 12 h 33 min
